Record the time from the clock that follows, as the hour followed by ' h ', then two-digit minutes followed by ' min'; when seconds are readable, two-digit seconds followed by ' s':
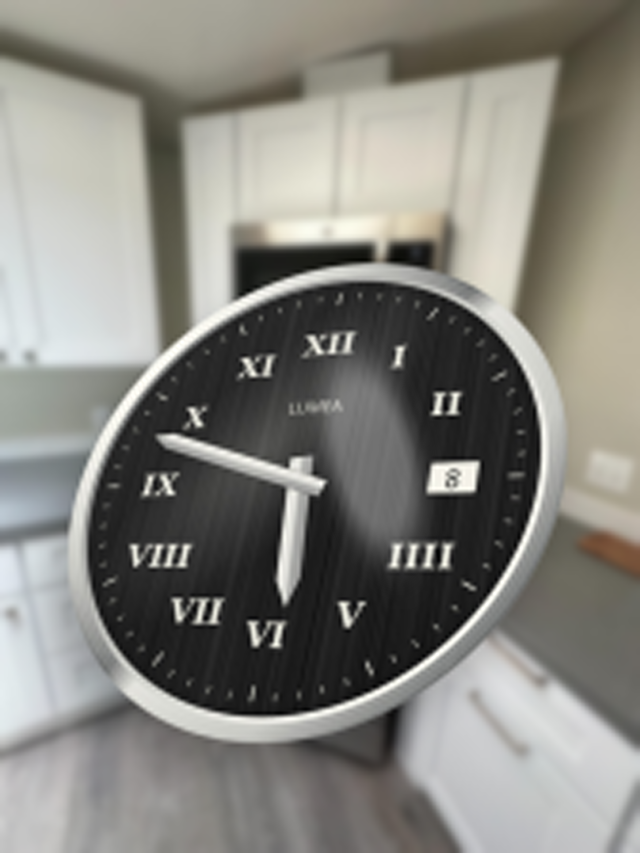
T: 5 h 48 min
